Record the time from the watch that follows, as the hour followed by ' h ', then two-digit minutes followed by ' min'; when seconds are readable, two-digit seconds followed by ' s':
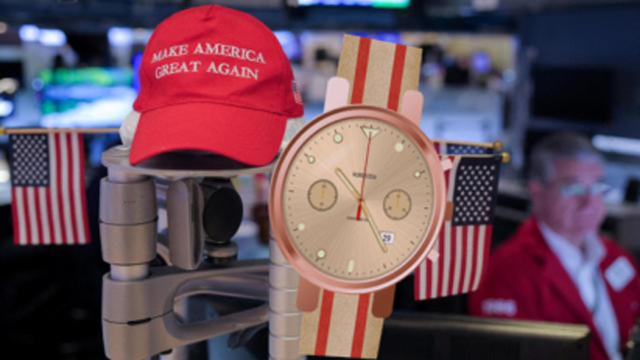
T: 10 h 24 min
